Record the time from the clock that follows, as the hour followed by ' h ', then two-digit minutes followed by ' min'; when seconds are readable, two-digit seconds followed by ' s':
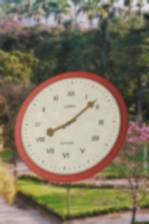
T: 8 h 08 min
